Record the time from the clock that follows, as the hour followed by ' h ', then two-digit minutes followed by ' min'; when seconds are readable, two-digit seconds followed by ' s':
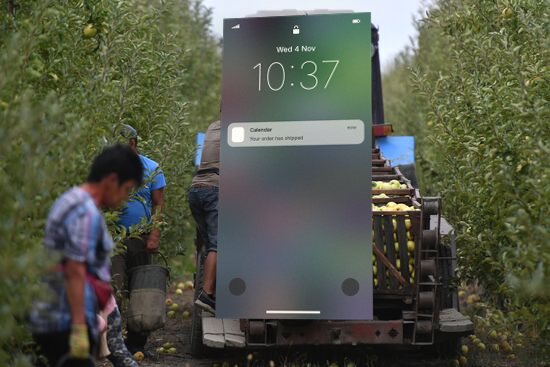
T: 10 h 37 min
